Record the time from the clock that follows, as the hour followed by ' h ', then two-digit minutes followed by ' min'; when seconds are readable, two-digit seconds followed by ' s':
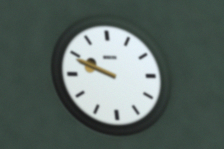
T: 9 h 49 min
